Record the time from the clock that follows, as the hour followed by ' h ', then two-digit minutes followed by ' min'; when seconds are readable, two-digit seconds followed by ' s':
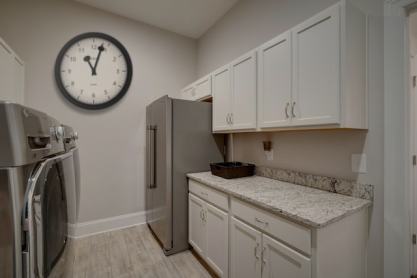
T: 11 h 03 min
